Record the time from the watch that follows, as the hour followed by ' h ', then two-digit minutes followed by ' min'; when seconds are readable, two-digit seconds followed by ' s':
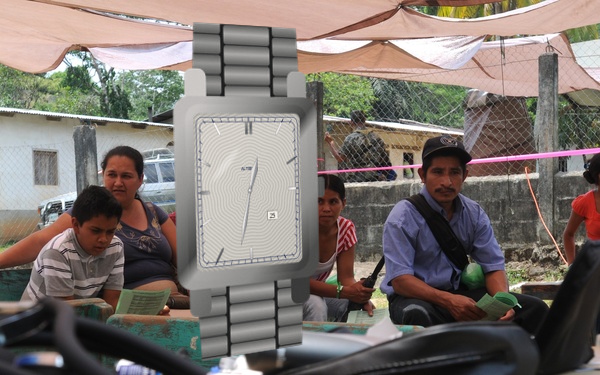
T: 12 h 32 min
